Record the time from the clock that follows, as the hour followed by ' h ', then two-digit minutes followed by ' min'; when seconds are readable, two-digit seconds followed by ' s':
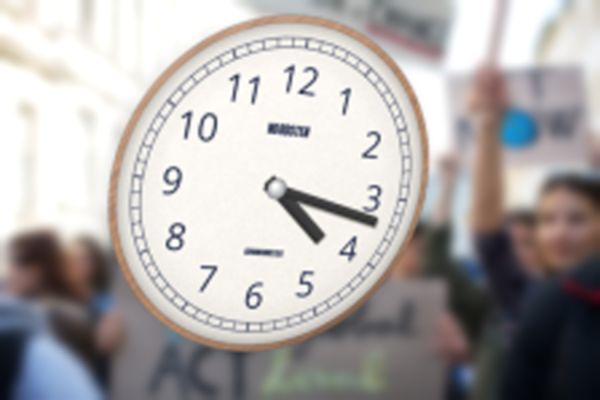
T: 4 h 17 min
